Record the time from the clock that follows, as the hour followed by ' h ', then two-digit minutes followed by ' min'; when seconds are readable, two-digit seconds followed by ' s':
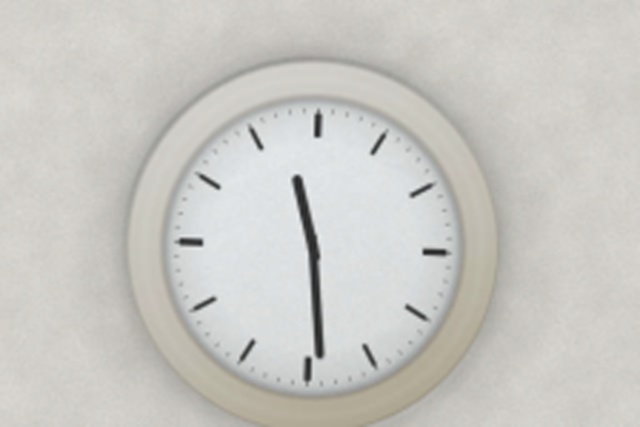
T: 11 h 29 min
